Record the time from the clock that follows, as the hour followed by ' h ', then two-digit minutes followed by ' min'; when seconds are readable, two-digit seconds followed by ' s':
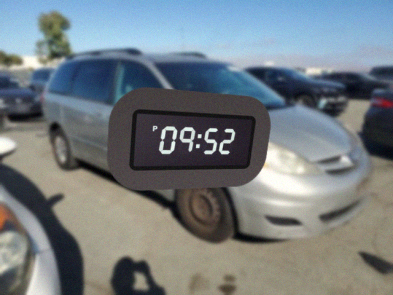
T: 9 h 52 min
